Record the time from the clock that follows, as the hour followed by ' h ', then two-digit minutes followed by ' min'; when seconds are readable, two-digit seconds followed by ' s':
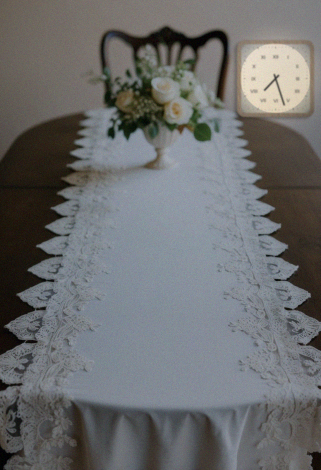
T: 7 h 27 min
